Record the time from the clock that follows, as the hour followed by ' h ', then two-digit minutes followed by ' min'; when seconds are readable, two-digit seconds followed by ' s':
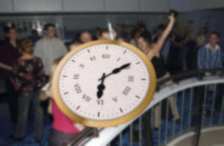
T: 6 h 09 min
